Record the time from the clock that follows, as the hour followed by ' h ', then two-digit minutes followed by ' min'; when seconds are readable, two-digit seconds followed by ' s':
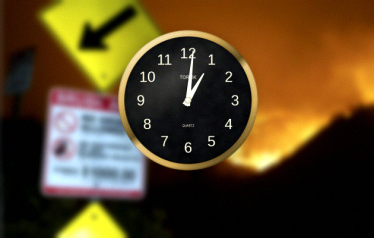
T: 1 h 01 min
